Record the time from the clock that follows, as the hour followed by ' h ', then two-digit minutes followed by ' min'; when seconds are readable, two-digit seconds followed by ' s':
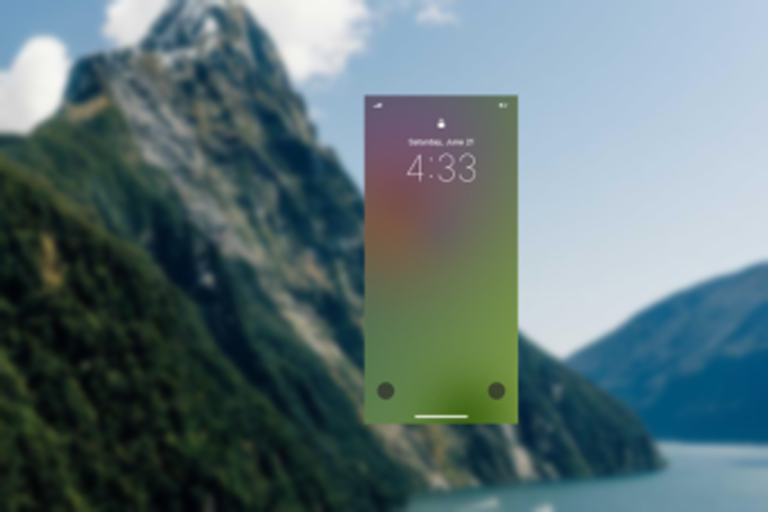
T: 4 h 33 min
